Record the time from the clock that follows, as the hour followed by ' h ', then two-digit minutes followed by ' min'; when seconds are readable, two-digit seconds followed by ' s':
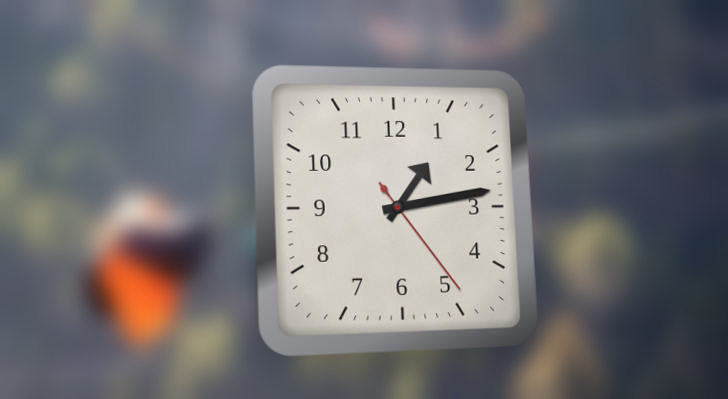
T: 1 h 13 min 24 s
